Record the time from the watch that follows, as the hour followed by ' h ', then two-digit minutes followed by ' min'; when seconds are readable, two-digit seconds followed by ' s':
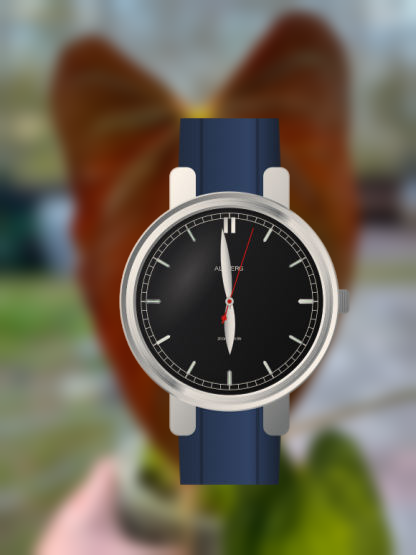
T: 5 h 59 min 03 s
